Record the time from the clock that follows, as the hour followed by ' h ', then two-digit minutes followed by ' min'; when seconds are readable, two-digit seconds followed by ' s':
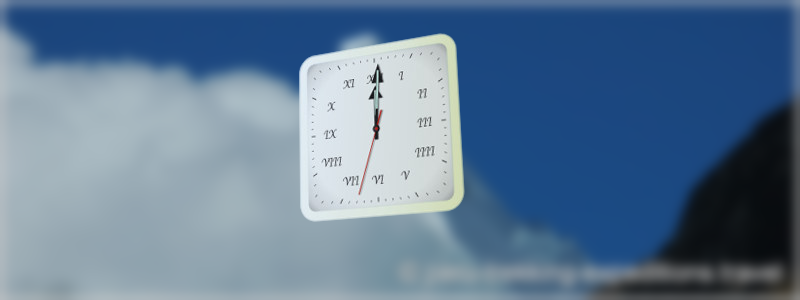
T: 12 h 00 min 33 s
